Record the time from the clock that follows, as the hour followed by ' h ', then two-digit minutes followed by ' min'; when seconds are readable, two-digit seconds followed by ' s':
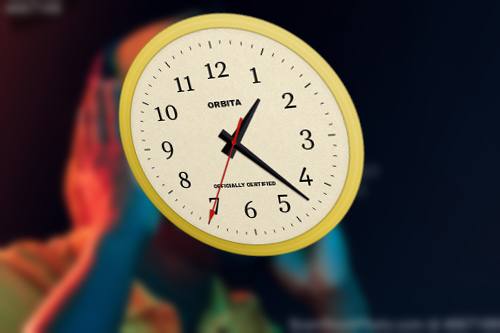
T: 1 h 22 min 35 s
